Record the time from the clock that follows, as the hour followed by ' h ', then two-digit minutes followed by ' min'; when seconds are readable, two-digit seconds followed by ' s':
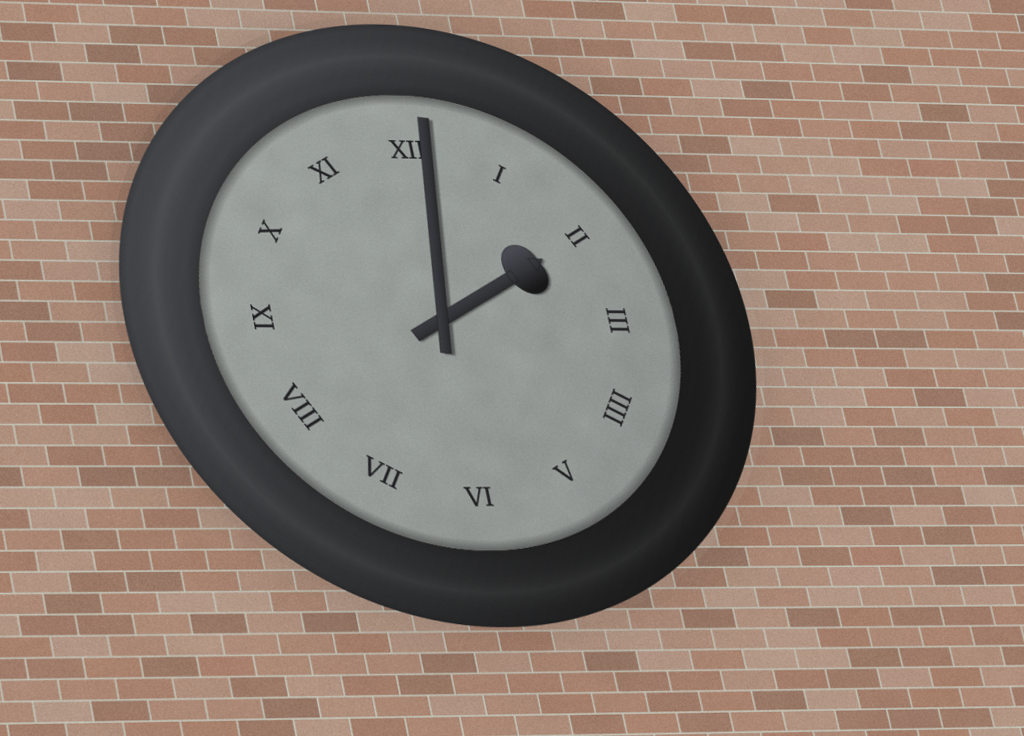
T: 2 h 01 min
